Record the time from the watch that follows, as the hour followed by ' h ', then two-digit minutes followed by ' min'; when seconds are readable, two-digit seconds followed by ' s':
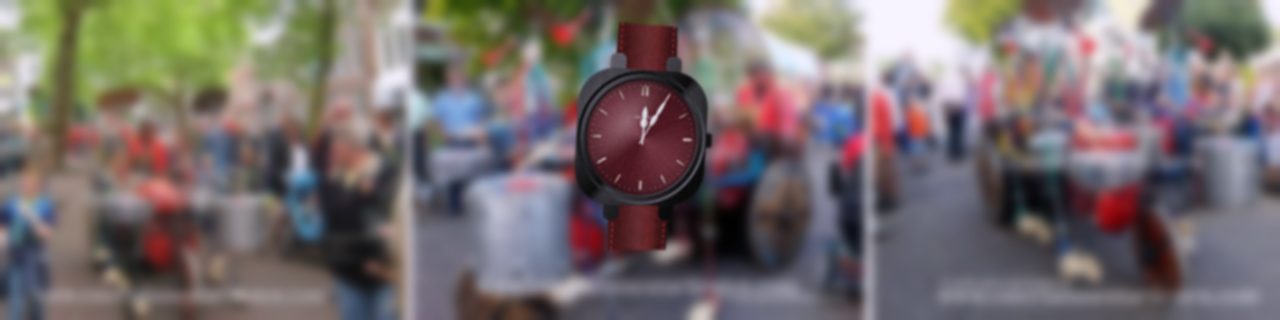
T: 12 h 05 min
